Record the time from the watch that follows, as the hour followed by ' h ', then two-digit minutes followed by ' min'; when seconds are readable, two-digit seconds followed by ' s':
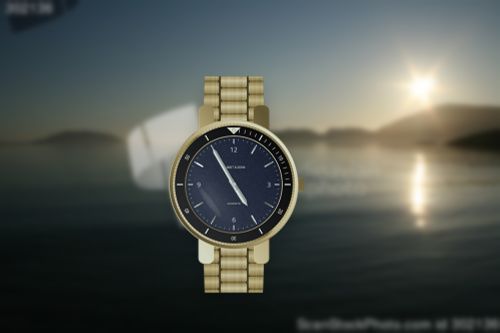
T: 4 h 55 min
